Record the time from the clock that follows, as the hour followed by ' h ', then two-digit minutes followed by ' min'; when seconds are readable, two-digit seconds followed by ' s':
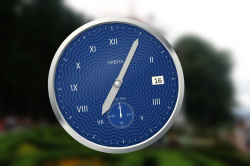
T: 7 h 05 min
